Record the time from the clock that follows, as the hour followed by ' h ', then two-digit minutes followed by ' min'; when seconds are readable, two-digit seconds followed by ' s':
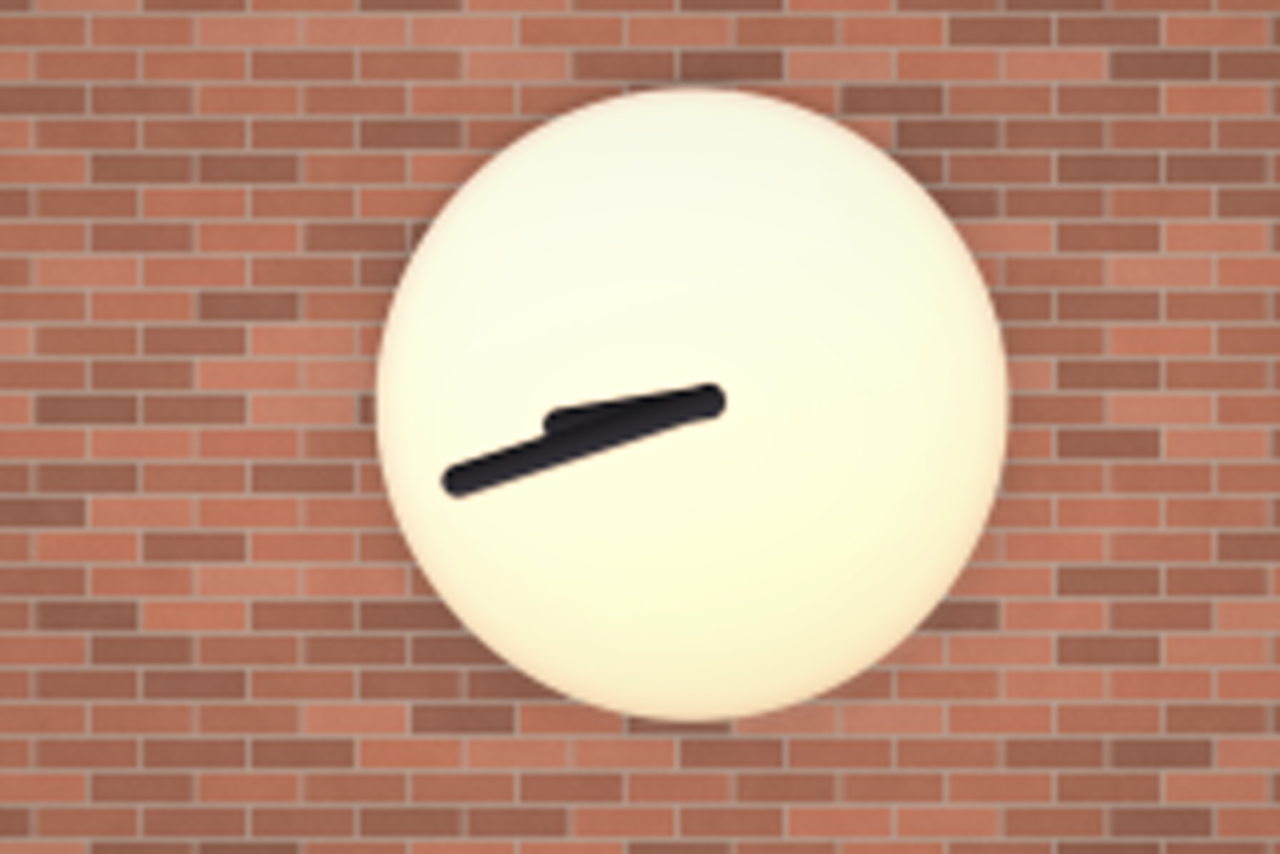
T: 8 h 42 min
